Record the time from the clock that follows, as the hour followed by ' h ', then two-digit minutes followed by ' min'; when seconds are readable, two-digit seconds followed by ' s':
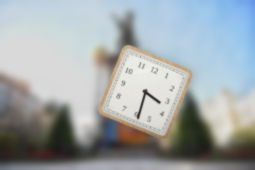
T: 3 h 29 min
